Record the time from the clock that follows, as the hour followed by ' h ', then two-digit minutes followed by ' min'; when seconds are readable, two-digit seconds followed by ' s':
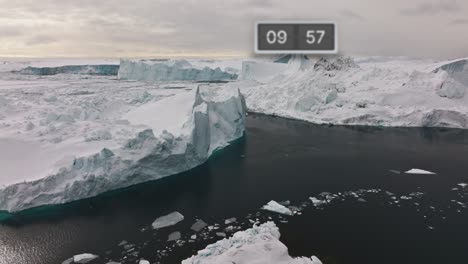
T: 9 h 57 min
